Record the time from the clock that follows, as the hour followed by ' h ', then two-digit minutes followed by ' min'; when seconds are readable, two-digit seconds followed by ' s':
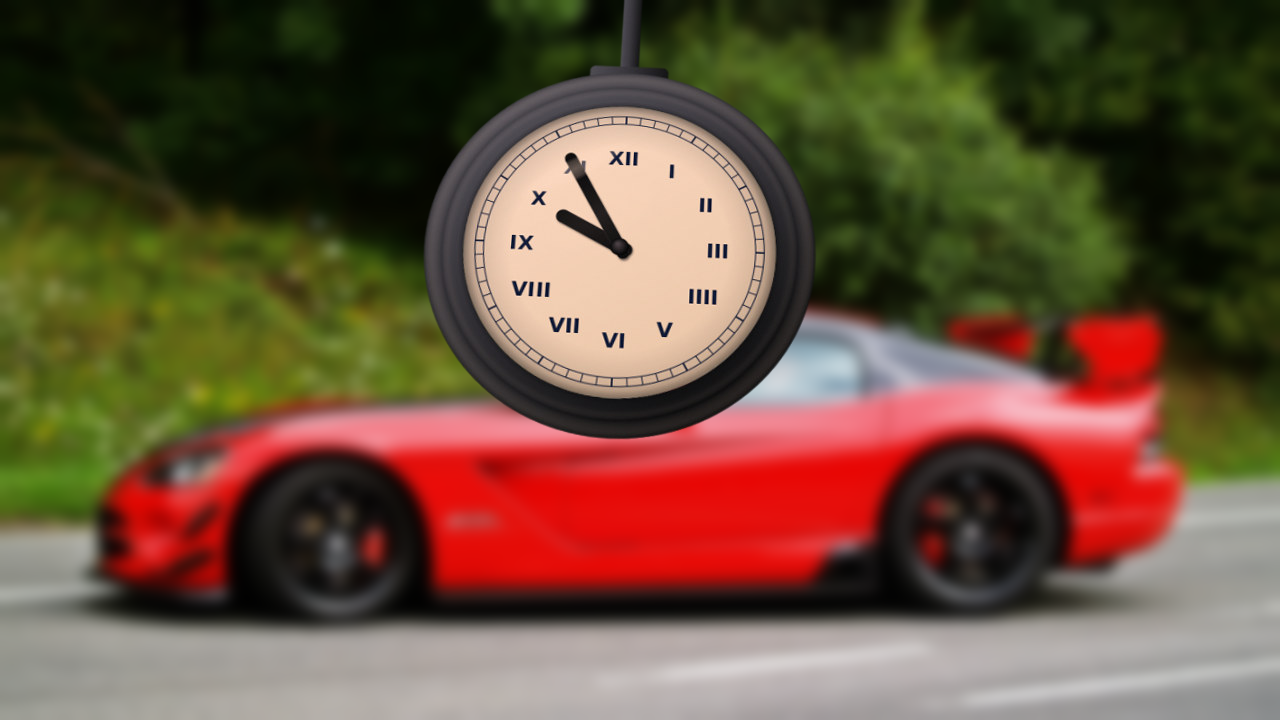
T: 9 h 55 min
